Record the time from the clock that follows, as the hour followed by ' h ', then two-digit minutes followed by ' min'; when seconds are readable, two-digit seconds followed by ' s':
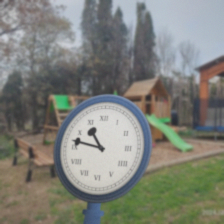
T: 10 h 47 min
